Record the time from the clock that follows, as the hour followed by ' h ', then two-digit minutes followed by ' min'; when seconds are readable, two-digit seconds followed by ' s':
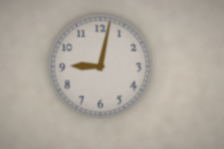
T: 9 h 02 min
